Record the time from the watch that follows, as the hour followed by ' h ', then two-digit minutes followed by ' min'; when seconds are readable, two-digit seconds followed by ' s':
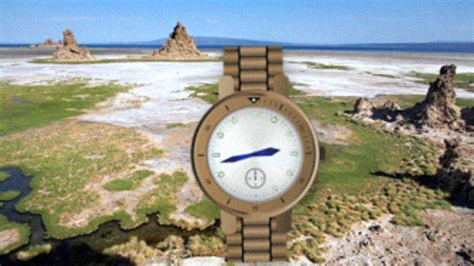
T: 2 h 43 min
